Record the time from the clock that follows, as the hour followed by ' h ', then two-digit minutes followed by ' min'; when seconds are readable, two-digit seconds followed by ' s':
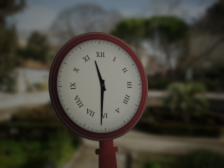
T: 11 h 31 min
